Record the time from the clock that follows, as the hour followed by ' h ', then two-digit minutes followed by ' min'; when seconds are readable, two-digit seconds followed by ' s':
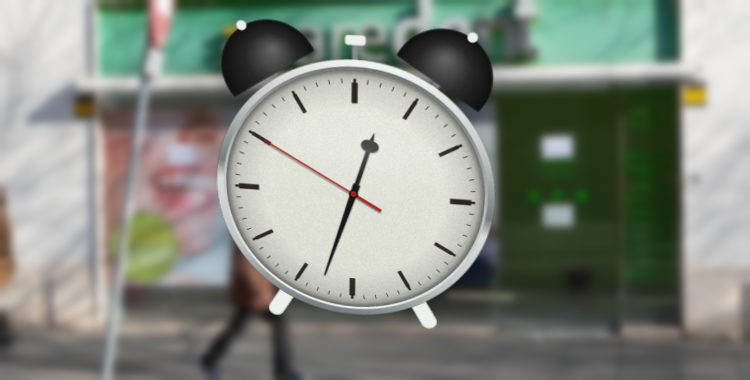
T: 12 h 32 min 50 s
